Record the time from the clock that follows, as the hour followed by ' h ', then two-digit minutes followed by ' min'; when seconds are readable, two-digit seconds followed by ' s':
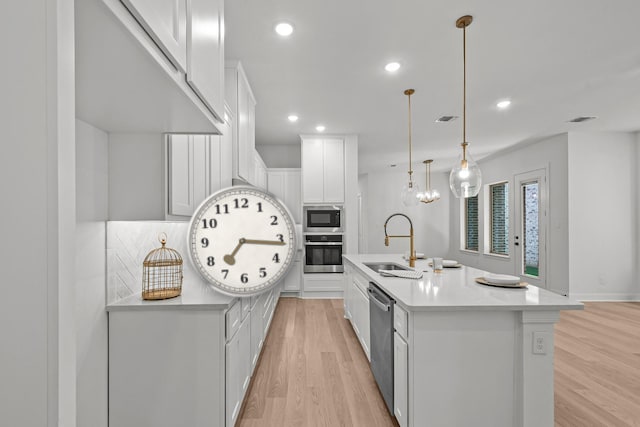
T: 7 h 16 min
